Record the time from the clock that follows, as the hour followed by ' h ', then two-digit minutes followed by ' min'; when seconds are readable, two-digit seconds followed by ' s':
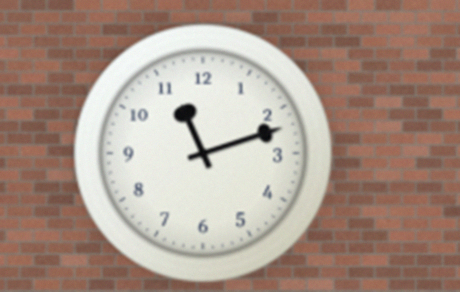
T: 11 h 12 min
